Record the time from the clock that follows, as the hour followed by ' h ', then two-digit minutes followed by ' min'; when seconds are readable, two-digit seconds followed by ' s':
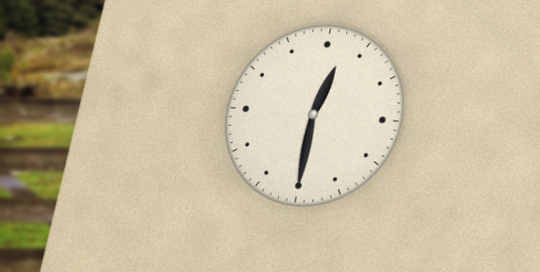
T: 12 h 30 min
